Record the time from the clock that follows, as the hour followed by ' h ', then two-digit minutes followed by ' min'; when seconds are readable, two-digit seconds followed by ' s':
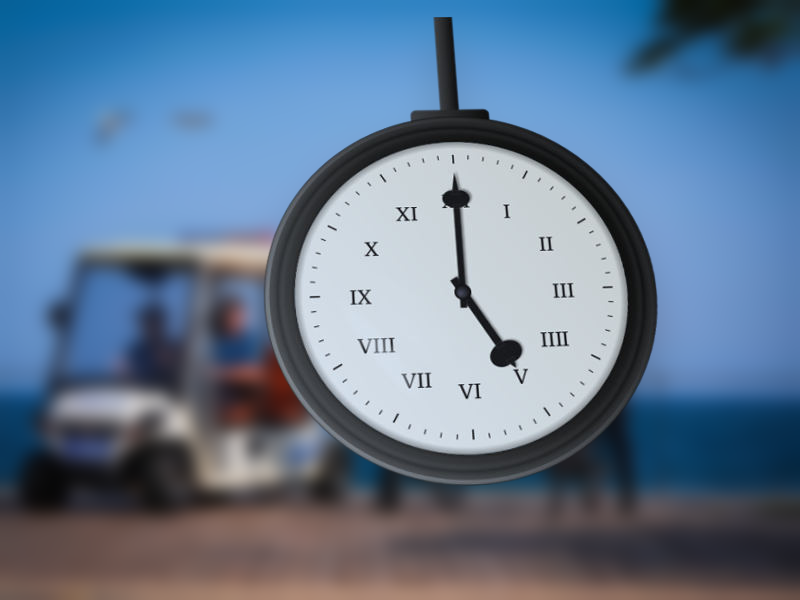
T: 5 h 00 min
